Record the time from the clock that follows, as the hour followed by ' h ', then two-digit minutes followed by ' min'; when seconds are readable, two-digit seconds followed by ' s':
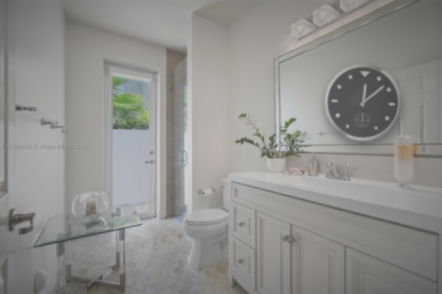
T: 12 h 08 min
